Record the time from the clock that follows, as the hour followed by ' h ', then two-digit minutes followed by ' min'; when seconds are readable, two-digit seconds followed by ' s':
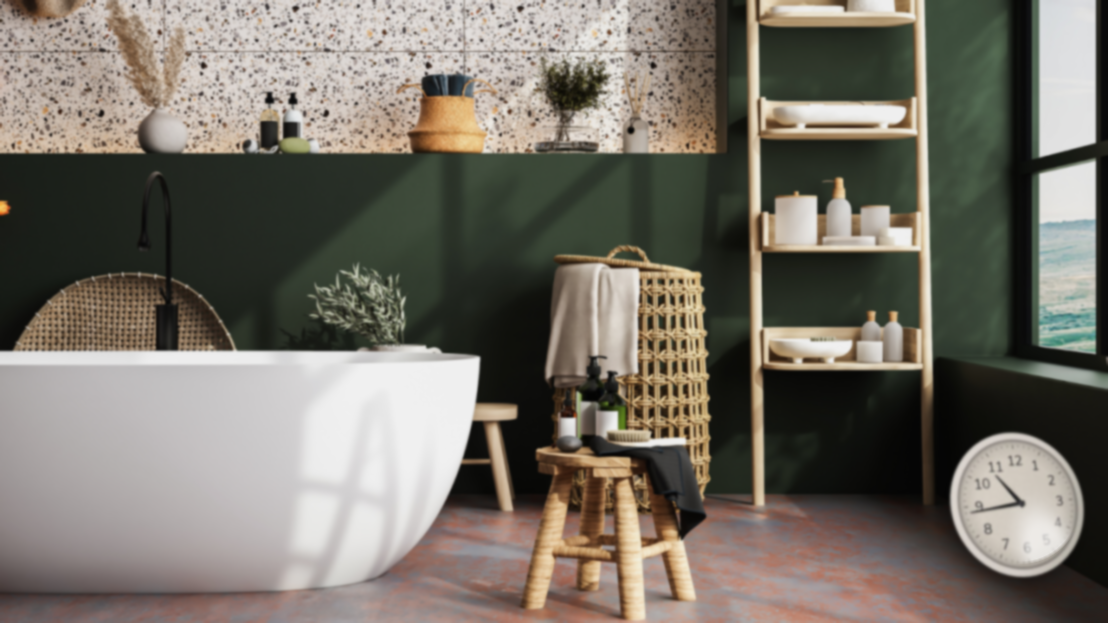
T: 10 h 44 min
